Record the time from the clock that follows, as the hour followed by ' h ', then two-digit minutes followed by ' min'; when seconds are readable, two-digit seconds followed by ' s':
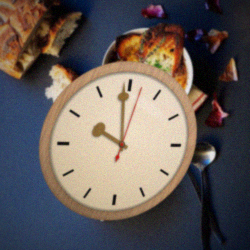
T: 9 h 59 min 02 s
